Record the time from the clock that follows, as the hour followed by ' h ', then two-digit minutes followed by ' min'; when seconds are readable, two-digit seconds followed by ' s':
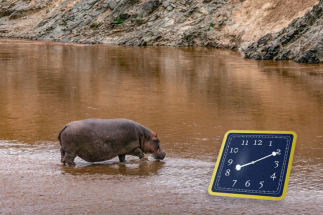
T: 8 h 10 min
